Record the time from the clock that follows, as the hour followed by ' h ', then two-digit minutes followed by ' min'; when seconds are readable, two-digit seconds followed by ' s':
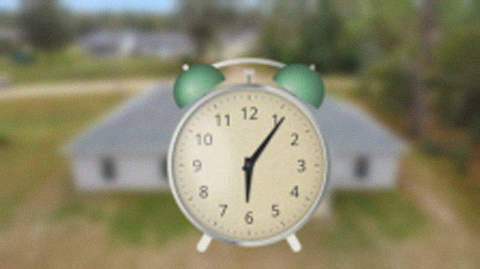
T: 6 h 06 min
